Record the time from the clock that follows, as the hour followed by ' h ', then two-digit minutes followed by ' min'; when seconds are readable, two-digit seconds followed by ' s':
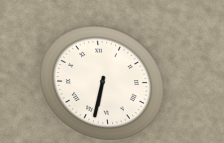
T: 6 h 33 min
